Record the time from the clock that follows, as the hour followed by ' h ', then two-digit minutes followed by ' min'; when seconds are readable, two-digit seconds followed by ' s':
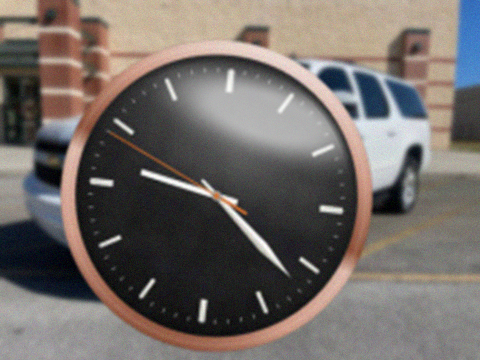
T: 9 h 21 min 49 s
